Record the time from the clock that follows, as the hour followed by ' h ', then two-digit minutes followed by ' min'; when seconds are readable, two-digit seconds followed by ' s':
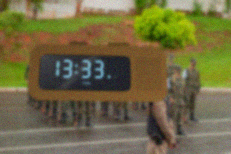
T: 13 h 33 min
